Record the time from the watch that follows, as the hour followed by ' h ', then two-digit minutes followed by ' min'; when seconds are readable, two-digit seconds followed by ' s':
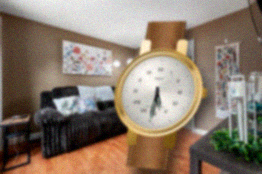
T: 5 h 31 min
